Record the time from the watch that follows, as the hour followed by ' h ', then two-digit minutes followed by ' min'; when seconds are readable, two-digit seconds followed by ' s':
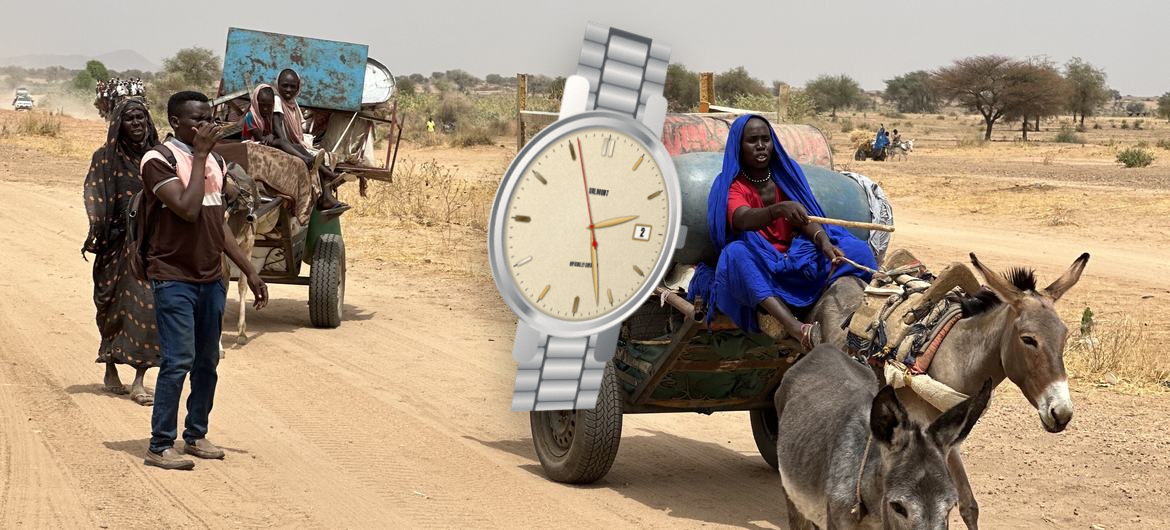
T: 2 h 26 min 56 s
